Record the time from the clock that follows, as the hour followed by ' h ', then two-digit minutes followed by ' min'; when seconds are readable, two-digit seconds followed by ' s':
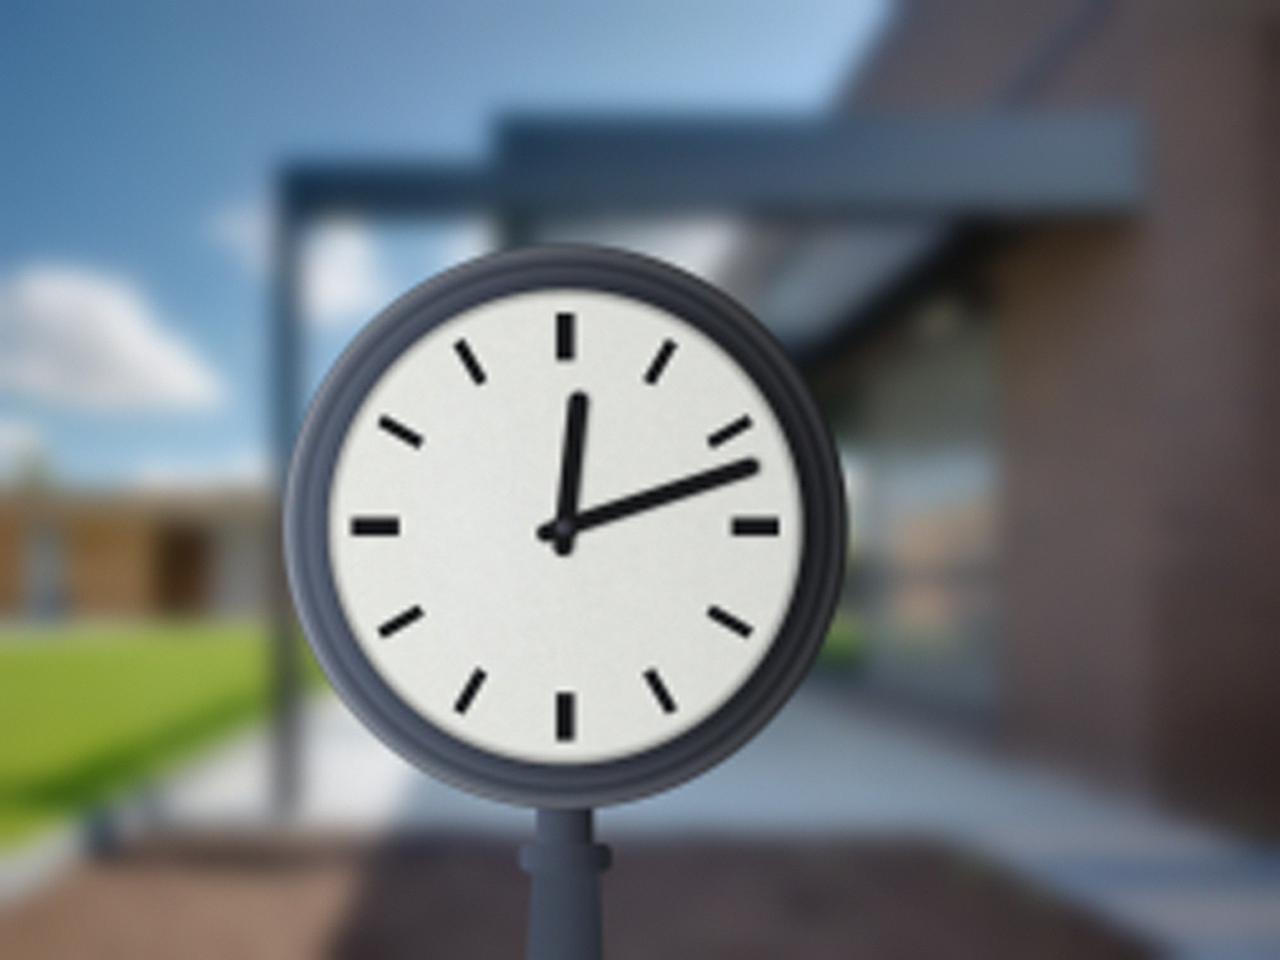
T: 12 h 12 min
